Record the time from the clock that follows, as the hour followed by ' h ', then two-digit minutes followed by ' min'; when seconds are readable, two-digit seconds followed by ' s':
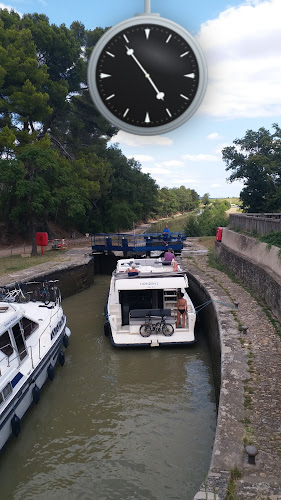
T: 4 h 54 min
